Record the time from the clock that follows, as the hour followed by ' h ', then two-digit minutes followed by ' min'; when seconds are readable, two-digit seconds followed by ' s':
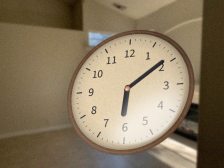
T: 6 h 09 min
